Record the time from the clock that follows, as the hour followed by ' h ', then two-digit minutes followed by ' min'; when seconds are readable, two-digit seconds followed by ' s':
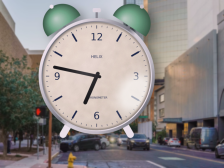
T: 6 h 47 min
